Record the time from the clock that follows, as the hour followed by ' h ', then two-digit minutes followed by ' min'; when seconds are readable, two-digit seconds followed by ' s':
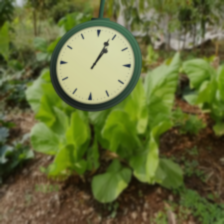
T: 1 h 04 min
